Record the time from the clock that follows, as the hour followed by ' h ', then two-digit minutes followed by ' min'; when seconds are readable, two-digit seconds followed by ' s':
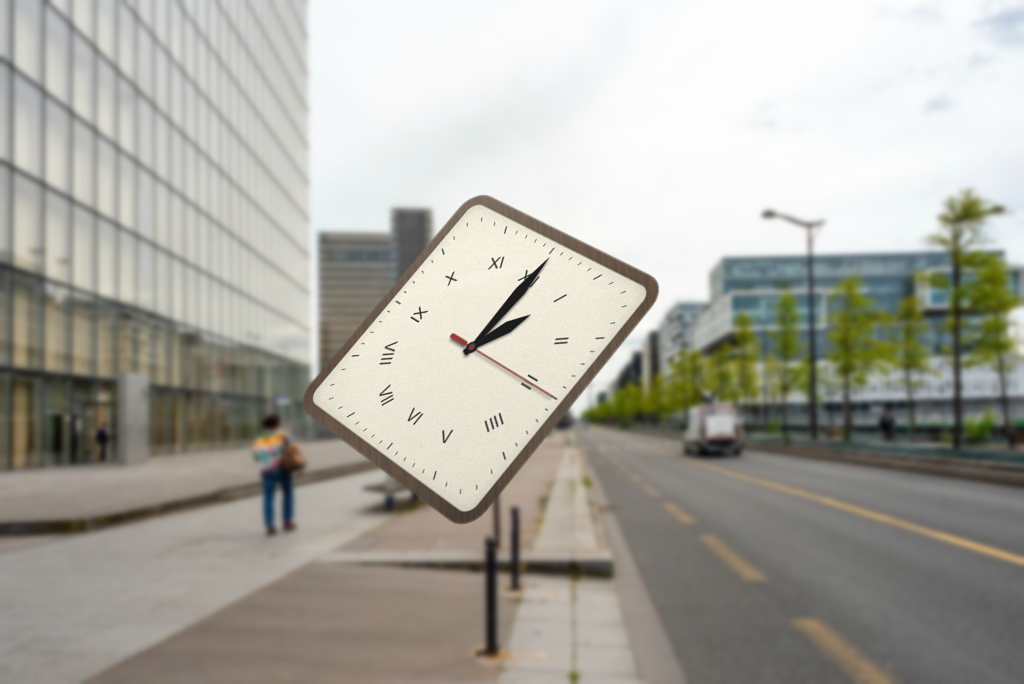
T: 1 h 00 min 15 s
